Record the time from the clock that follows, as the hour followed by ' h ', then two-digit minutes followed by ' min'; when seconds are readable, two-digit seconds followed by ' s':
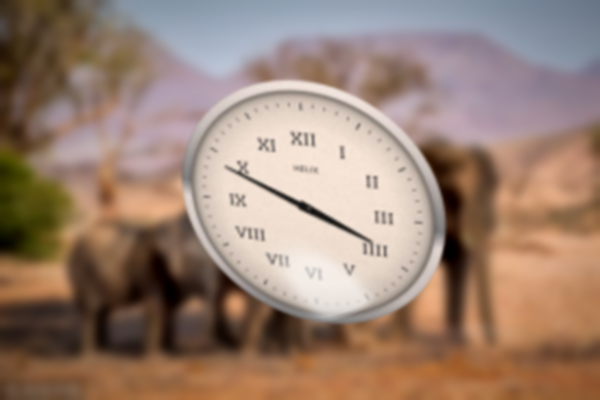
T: 3 h 49 min
